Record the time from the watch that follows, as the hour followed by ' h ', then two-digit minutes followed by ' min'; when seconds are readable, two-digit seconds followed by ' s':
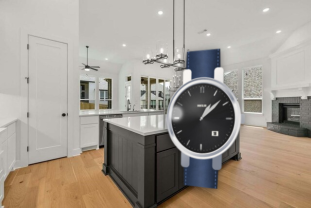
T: 1 h 08 min
